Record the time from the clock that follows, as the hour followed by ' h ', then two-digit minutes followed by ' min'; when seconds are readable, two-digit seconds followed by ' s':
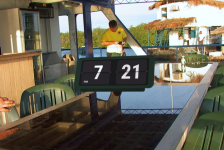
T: 7 h 21 min
